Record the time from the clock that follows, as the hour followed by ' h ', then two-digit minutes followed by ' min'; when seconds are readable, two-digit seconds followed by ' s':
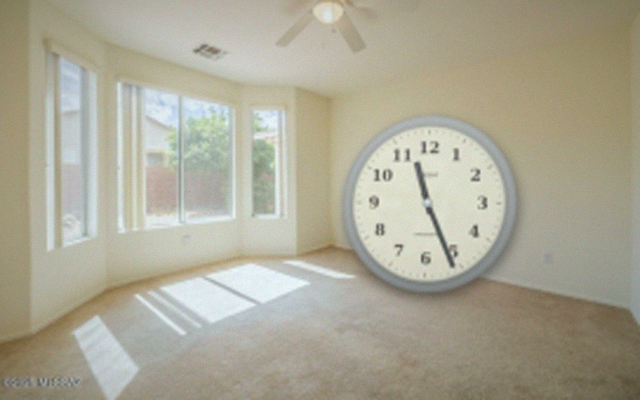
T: 11 h 26 min
